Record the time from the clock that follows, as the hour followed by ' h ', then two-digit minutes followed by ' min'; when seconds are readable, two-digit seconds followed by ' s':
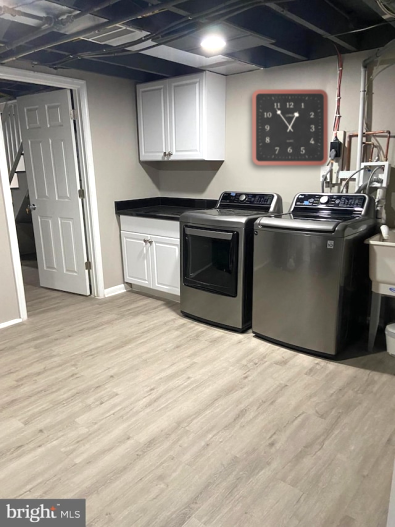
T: 12 h 54 min
